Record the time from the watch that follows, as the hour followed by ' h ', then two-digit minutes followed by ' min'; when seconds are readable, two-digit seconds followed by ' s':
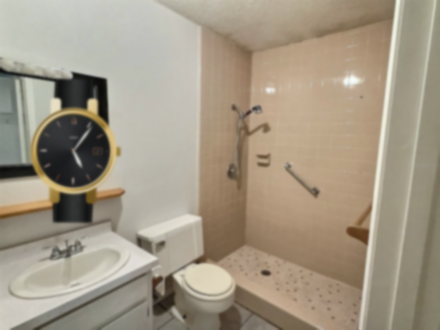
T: 5 h 06 min
